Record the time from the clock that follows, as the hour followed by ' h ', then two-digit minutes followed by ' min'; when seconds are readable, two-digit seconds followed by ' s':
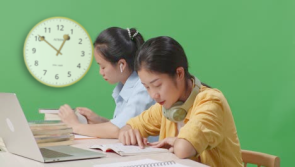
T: 12 h 51 min
